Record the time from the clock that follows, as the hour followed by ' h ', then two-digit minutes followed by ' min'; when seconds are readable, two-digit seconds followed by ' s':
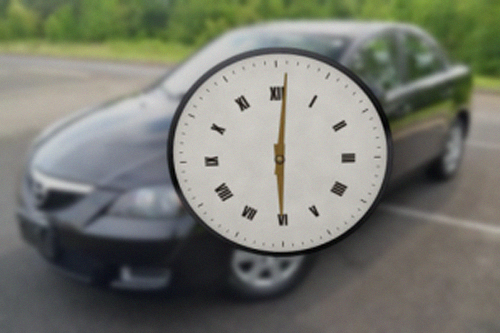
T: 6 h 01 min
